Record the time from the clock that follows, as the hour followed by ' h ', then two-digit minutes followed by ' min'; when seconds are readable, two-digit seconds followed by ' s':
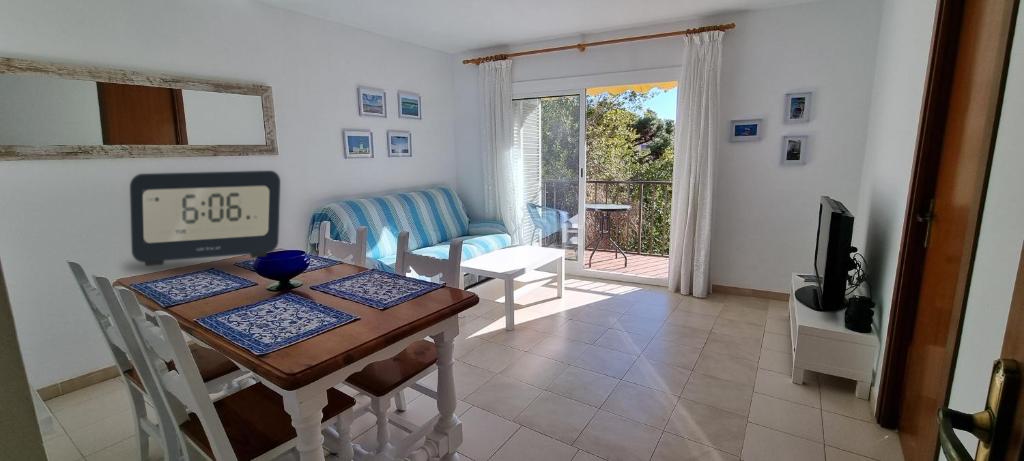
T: 6 h 06 min
